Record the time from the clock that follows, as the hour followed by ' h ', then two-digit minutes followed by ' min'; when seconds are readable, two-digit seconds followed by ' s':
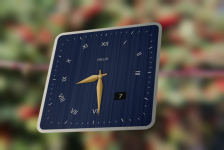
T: 8 h 29 min
